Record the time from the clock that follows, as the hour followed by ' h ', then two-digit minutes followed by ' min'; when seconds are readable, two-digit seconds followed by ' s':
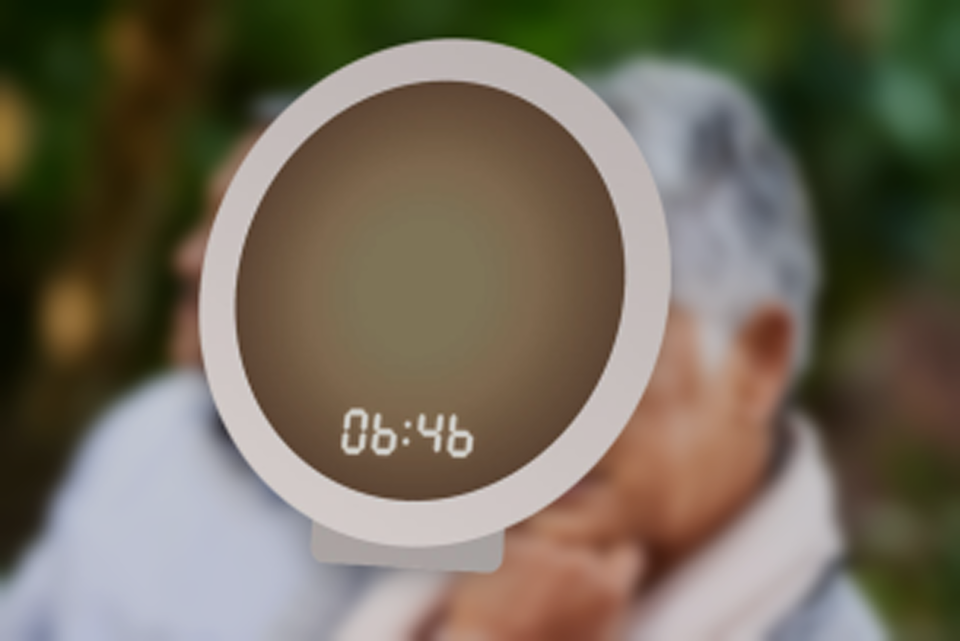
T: 6 h 46 min
